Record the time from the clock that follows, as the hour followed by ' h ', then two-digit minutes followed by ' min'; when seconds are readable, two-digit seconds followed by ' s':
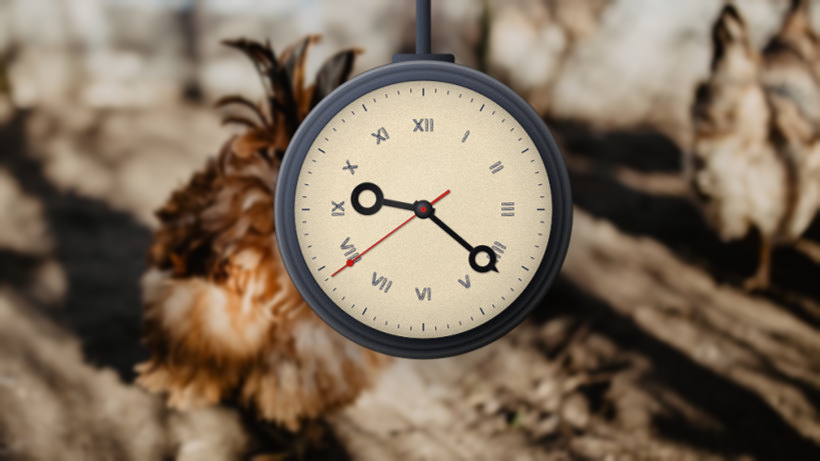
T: 9 h 21 min 39 s
